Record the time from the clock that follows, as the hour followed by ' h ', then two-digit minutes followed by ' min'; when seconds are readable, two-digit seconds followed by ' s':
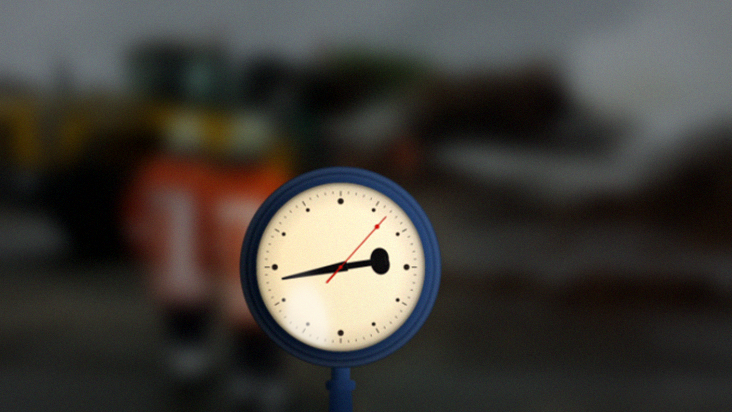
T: 2 h 43 min 07 s
